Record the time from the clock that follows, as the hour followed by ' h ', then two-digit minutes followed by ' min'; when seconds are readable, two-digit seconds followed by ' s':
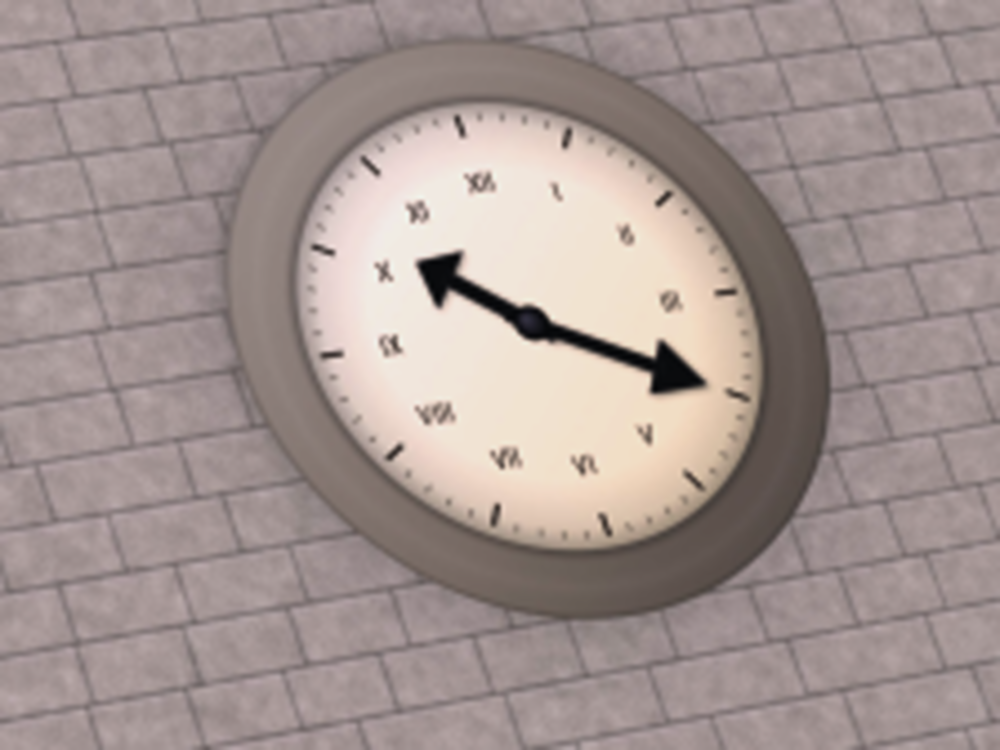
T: 10 h 20 min
